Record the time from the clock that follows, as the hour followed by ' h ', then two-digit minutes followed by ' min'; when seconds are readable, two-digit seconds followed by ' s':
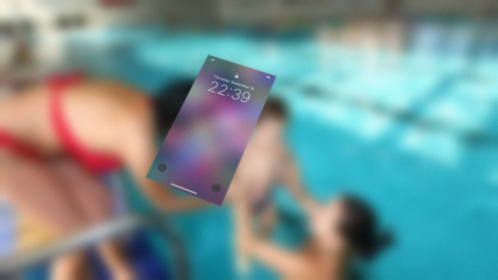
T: 22 h 39 min
